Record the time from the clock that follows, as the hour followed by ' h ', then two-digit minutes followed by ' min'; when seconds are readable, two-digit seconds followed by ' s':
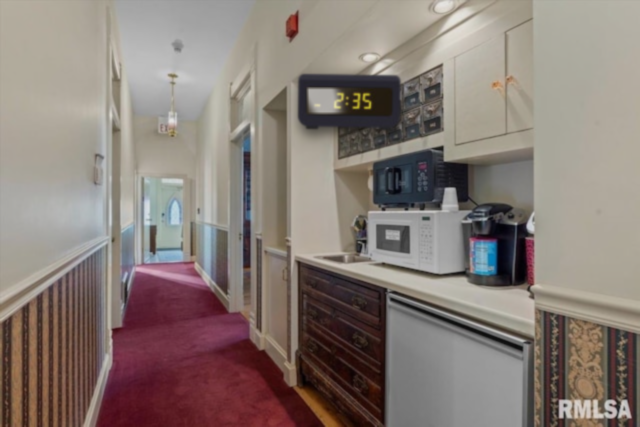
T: 2 h 35 min
